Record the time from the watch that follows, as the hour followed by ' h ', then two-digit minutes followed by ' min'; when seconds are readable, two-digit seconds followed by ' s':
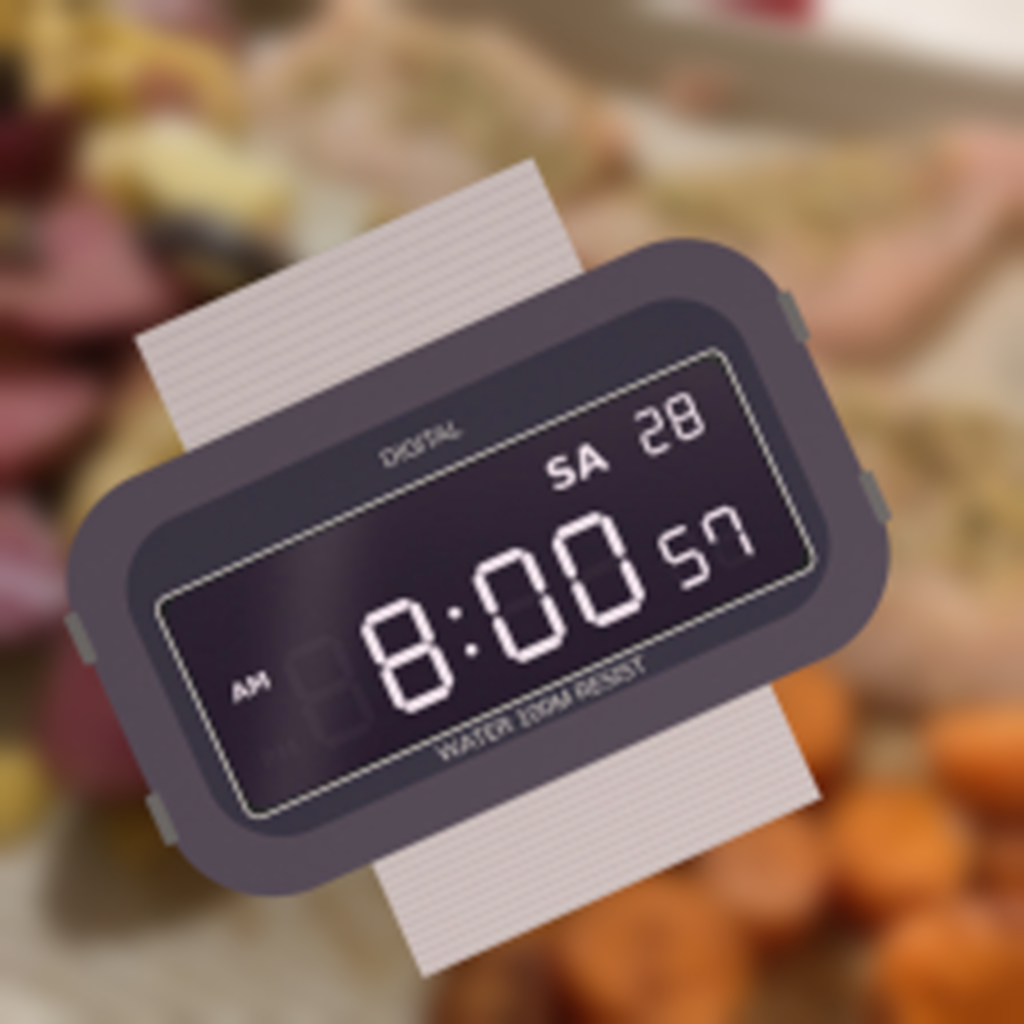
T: 8 h 00 min 57 s
